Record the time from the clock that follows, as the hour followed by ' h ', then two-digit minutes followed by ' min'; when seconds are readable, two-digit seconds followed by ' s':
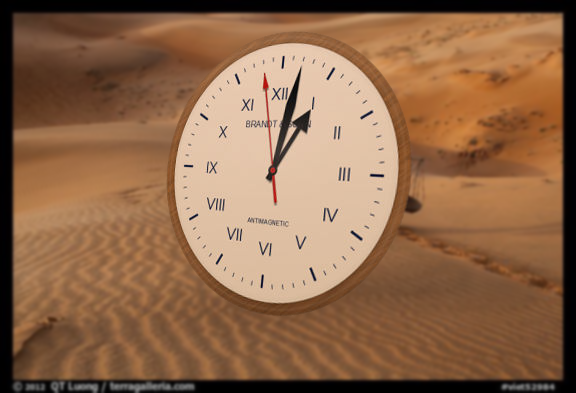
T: 1 h 01 min 58 s
